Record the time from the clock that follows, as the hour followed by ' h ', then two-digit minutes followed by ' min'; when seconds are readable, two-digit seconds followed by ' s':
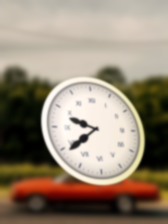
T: 9 h 39 min
